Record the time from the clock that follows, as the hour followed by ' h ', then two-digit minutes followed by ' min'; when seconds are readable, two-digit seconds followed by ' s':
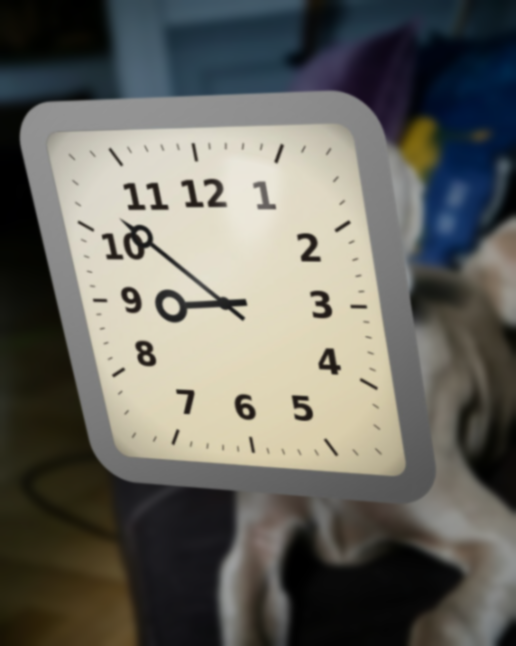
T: 8 h 52 min
